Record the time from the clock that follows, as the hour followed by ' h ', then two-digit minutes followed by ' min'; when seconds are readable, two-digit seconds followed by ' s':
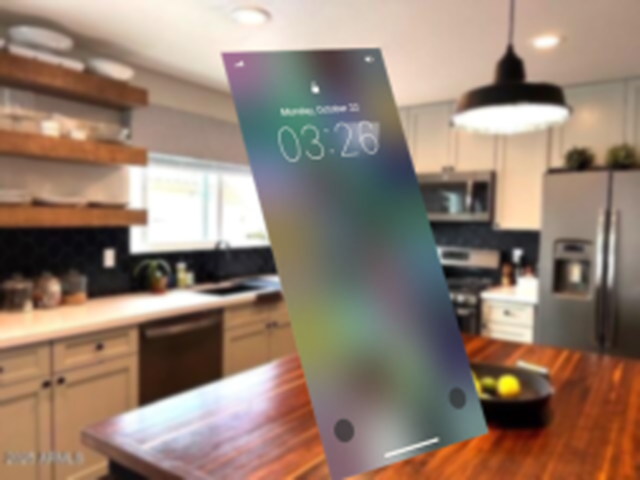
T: 3 h 26 min
